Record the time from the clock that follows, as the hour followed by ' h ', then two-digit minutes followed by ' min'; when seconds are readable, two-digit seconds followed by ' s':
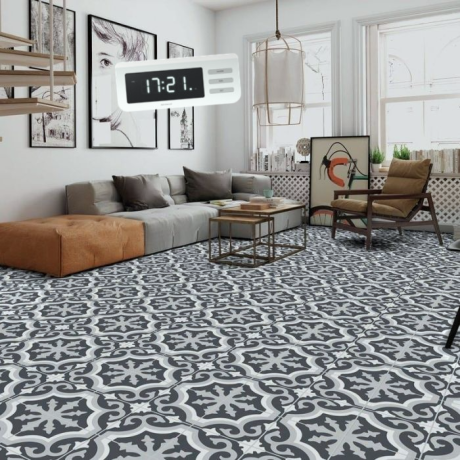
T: 17 h 21 min
